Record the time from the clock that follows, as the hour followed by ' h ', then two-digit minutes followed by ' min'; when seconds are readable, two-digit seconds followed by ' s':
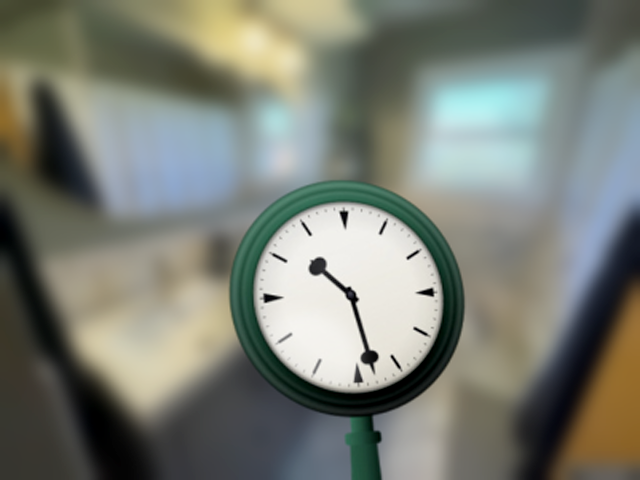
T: 10 h 28 min
